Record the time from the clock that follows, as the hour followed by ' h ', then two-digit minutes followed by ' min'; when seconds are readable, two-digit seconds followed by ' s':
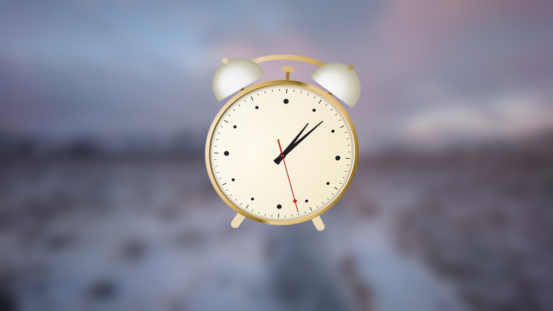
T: 1 h 07 min 27 s
